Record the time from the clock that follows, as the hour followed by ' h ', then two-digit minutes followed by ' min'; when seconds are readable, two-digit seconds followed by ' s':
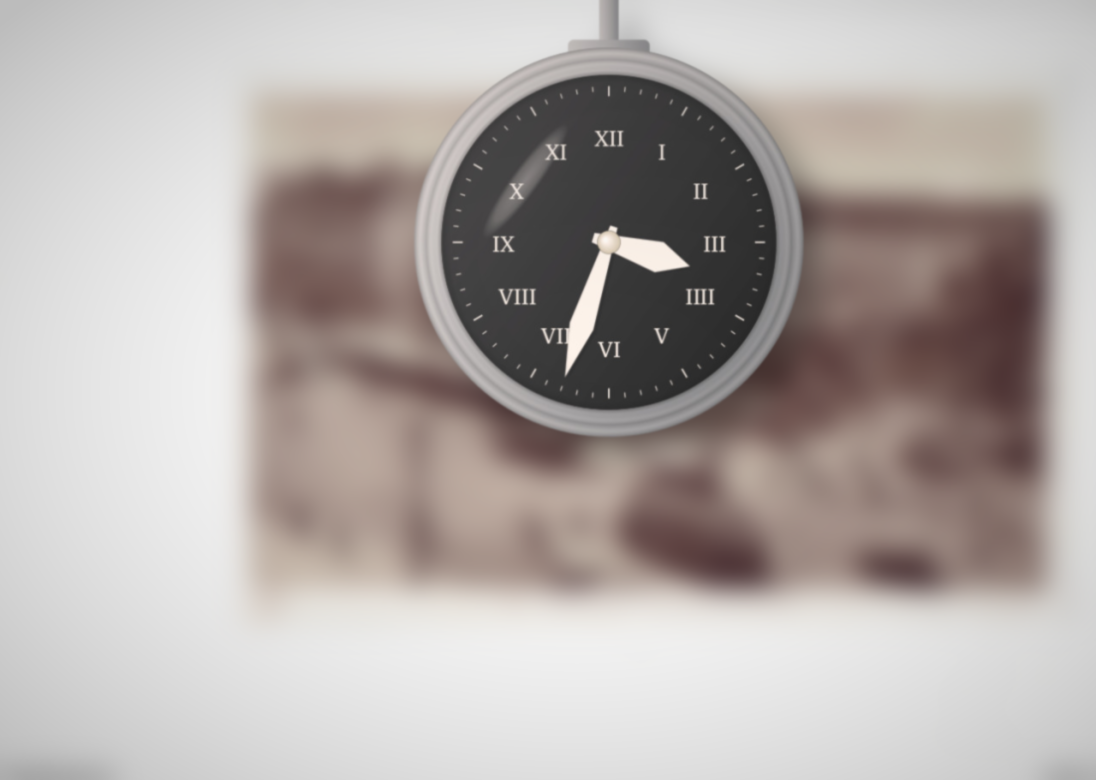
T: 3 h 33 min
